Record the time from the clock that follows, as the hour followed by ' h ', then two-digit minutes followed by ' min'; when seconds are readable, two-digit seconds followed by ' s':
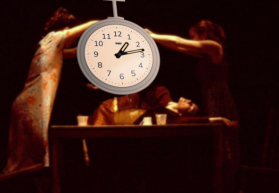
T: 1 h 13 min
